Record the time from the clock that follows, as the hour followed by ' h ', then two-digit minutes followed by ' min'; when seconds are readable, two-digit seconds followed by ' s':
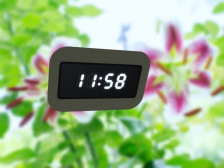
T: 11 h 58 min
